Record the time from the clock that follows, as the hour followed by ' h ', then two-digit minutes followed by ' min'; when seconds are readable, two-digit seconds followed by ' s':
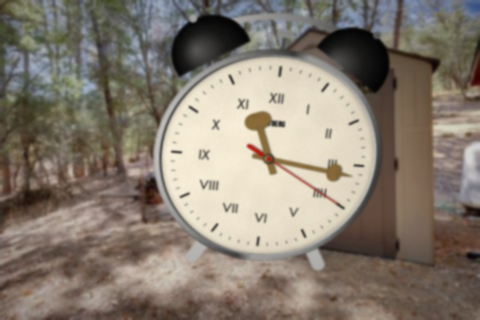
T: 11 h 16 min 20 s
